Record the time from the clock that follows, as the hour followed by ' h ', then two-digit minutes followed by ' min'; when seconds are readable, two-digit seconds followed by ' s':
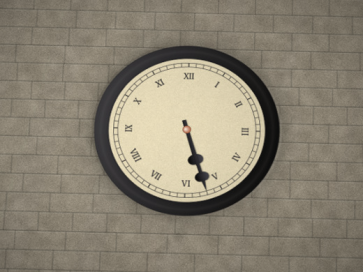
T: 5 h 27 min
